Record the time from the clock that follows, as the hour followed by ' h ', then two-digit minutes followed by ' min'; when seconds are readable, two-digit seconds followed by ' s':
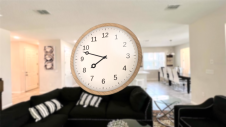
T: 7 h 48 min
